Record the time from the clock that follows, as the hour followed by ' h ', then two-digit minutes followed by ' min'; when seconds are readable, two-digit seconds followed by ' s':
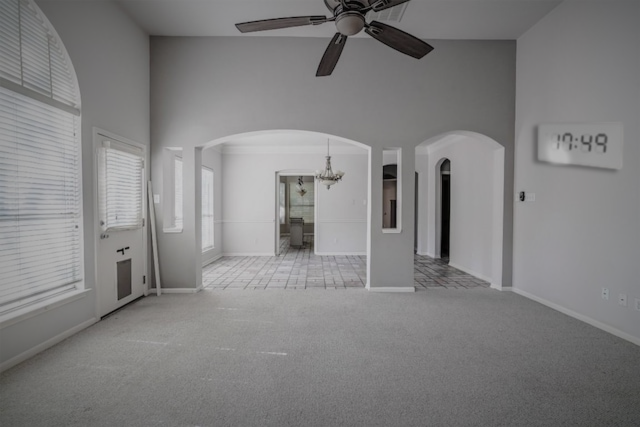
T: 17 h 49 min
